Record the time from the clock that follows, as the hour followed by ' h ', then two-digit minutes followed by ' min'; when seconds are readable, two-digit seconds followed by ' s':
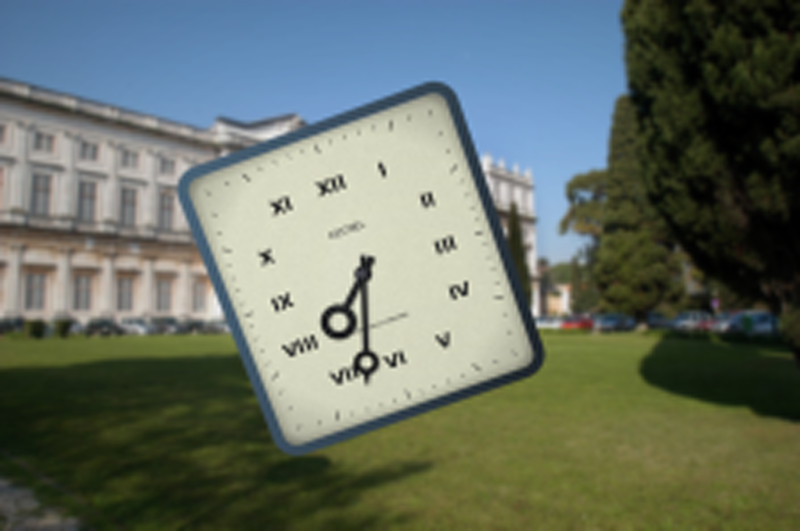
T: 7 h 33 min
